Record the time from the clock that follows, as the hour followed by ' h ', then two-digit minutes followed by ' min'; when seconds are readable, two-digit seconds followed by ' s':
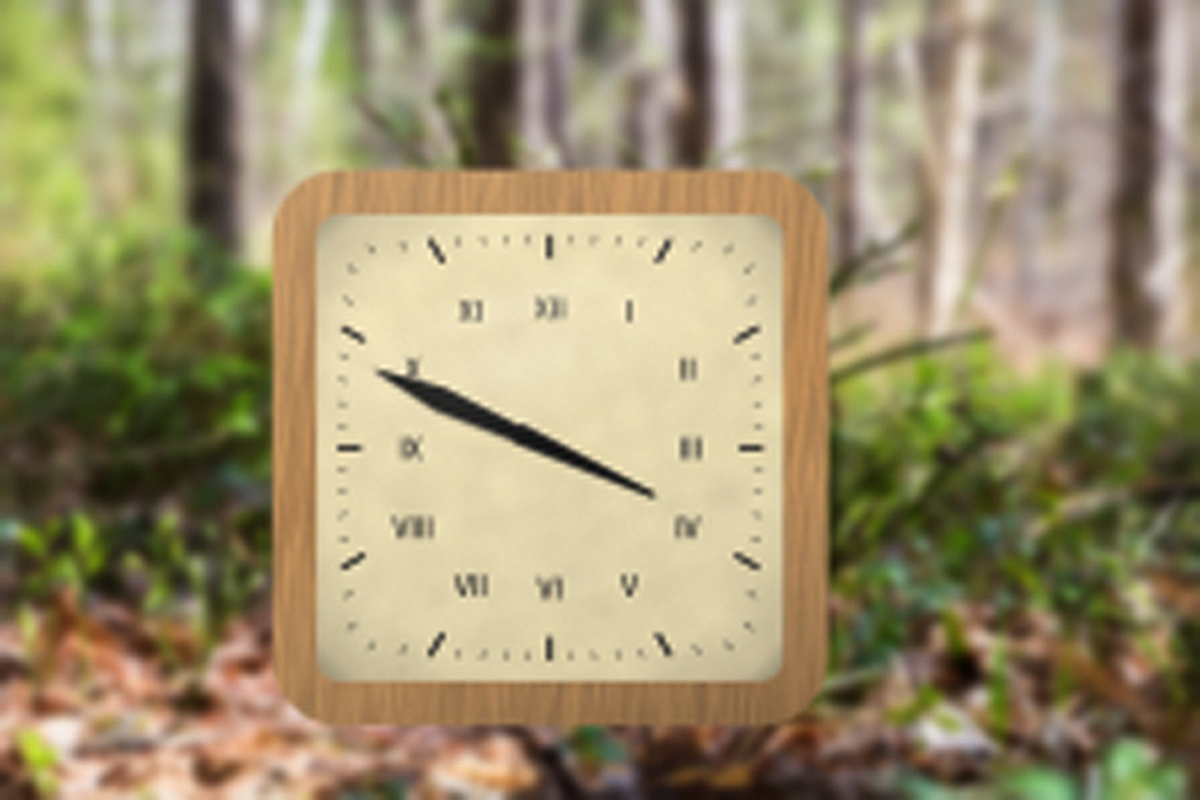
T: 3 h 49 min
